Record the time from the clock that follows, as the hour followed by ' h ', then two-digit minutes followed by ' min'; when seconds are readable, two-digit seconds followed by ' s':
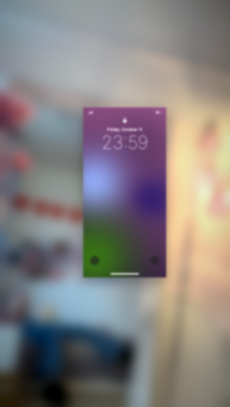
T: 23 h 59 min
